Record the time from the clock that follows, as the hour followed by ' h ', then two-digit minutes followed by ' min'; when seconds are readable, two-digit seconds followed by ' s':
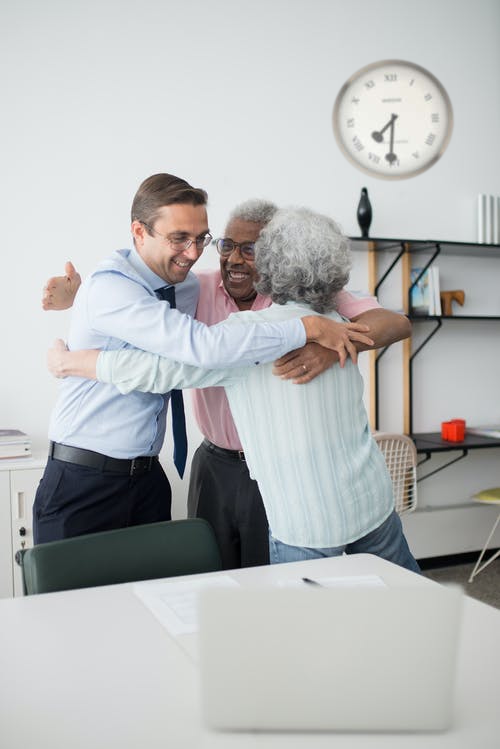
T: 7 h 31 min
